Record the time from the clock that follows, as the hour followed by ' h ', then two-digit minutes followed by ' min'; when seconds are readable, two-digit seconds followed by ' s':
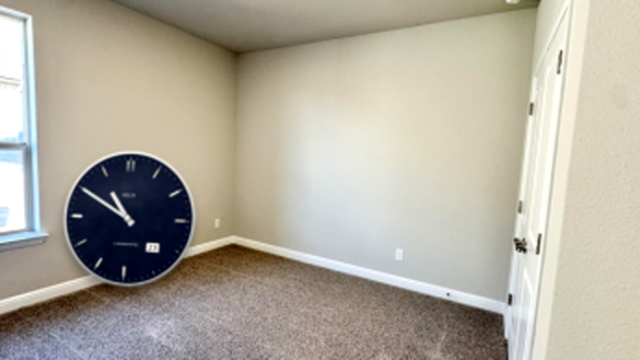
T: 10 h 50 min
